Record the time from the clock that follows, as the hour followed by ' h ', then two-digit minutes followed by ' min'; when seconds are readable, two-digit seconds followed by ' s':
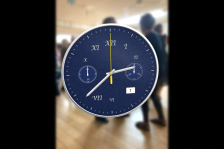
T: 2 h 38 min
